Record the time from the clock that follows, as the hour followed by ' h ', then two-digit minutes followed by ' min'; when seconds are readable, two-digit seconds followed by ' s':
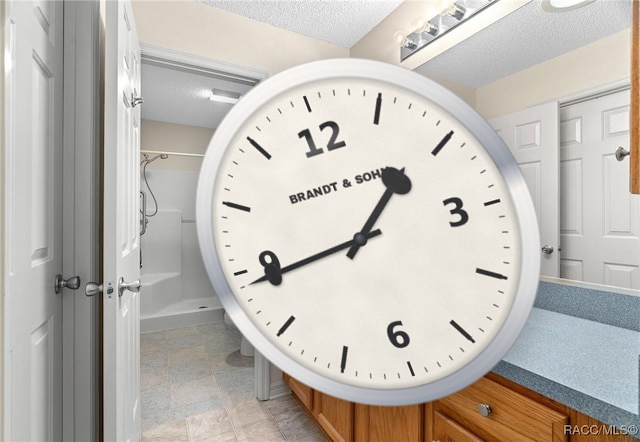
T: 1 h 44 min
